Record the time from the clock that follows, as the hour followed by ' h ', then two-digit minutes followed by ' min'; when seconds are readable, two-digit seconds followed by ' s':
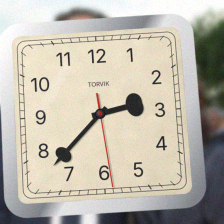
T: 2 h 37 min 29 s
